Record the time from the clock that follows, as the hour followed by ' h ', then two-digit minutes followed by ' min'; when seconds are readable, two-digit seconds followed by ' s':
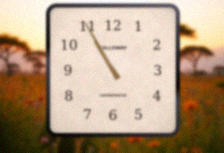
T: 10 h 55 min
